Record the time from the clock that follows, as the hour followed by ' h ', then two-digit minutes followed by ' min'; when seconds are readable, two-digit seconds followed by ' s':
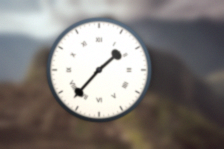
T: 1 h 37 min
